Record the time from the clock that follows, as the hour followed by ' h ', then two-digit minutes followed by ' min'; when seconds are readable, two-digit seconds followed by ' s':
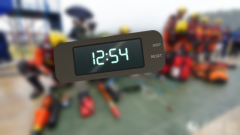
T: 12 h 54 min
